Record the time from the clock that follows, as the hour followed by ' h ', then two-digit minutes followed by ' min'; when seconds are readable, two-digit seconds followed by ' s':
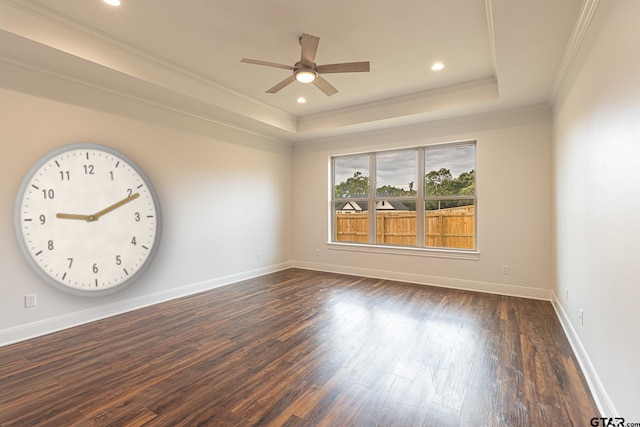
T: 9 h 11 min
